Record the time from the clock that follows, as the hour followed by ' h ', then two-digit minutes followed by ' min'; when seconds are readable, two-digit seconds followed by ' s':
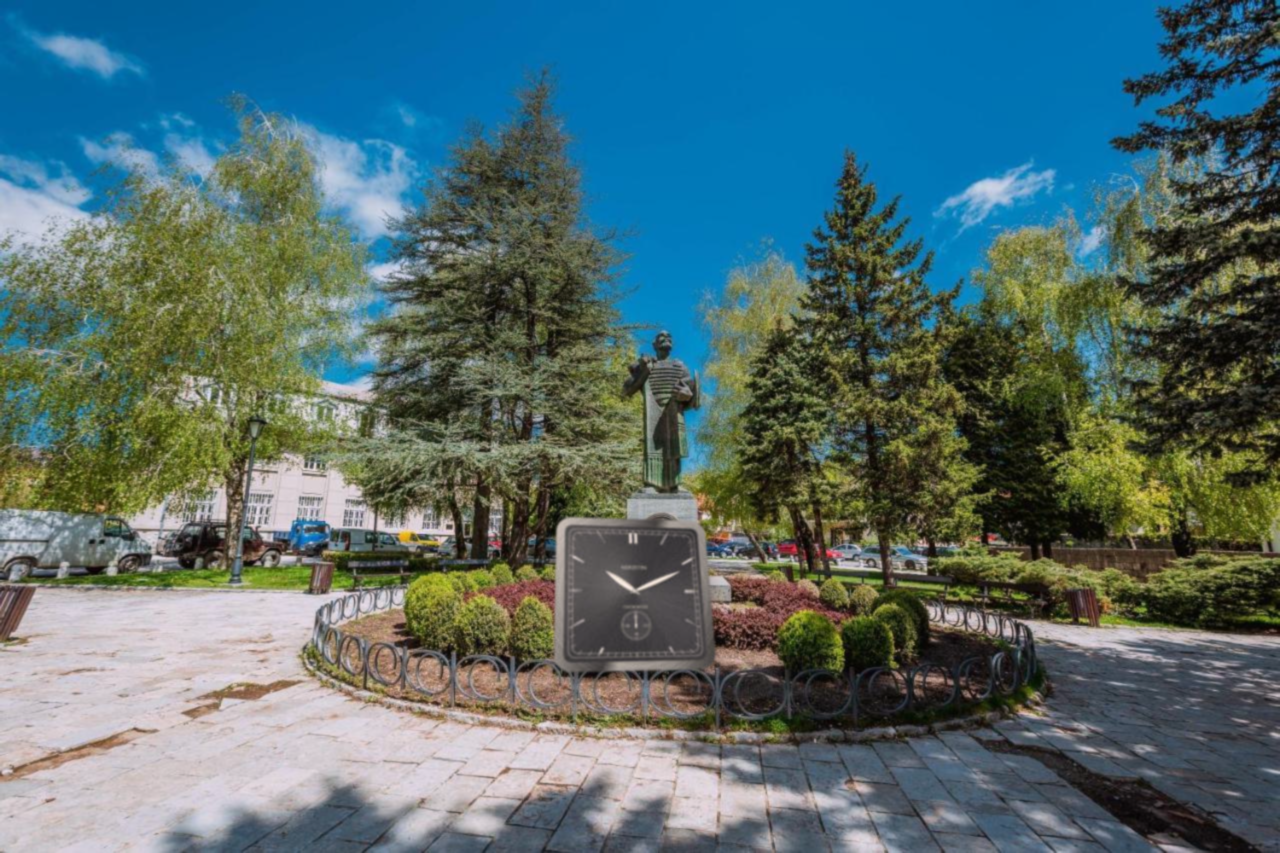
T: 10 h 11 min
